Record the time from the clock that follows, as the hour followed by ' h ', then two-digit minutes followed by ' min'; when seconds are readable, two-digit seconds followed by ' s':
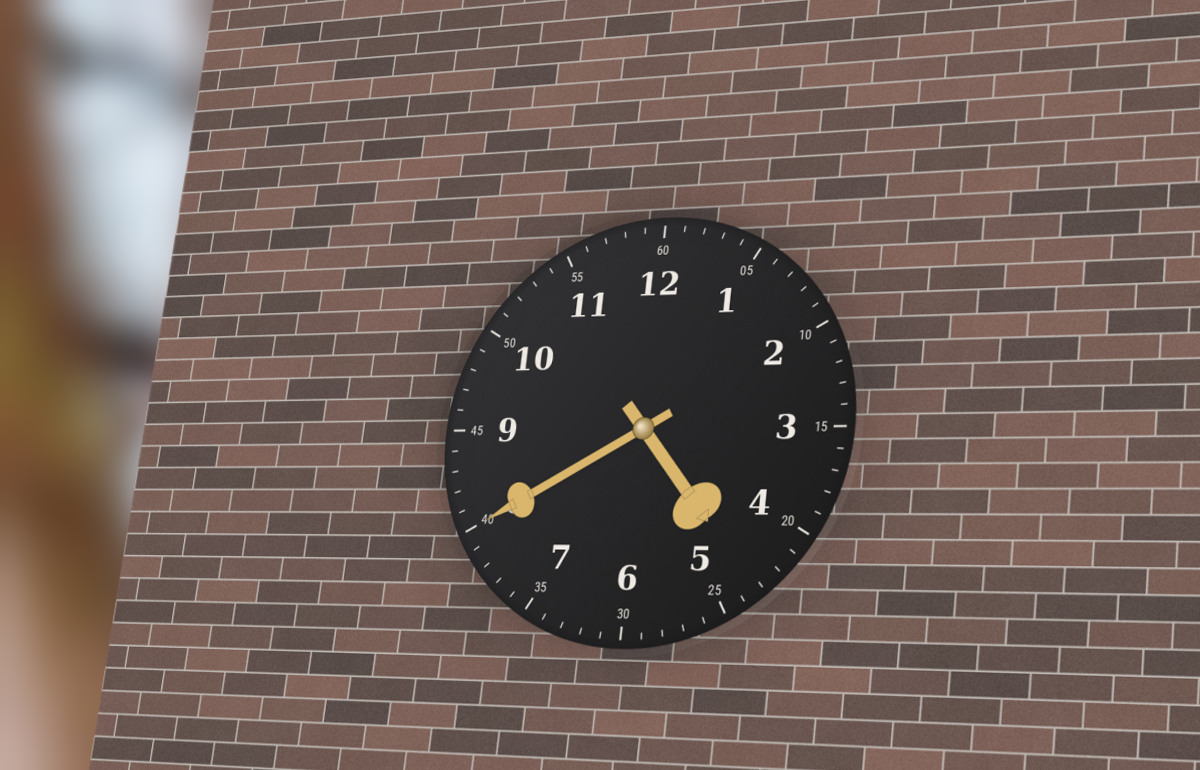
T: 4 h 40 min
